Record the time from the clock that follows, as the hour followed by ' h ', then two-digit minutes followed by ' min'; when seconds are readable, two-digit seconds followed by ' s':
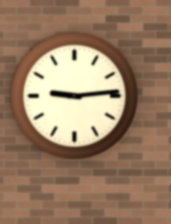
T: 9 h 14 min
